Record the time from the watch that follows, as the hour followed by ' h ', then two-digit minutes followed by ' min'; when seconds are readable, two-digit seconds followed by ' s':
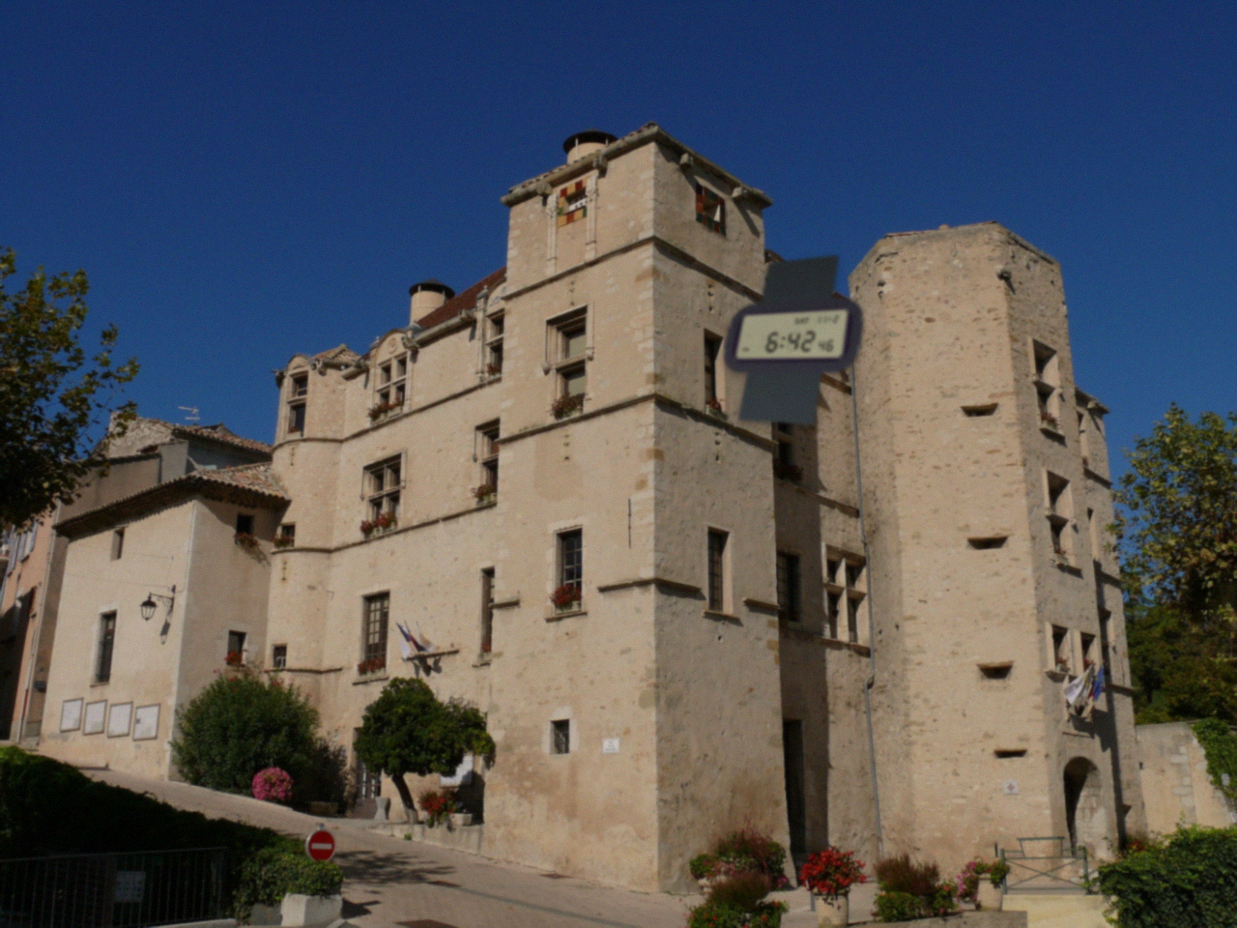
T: 6 h 42 min
